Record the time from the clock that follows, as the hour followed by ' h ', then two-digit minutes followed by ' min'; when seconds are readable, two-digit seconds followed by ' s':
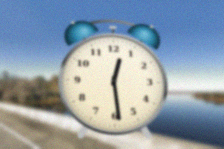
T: 12 h 29 min
